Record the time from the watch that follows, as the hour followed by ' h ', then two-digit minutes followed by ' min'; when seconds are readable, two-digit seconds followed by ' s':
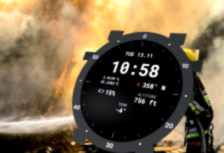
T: 10 h 58 min
